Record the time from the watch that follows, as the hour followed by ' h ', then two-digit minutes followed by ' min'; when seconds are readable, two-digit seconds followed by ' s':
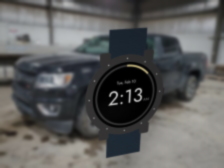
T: 2 h 13 min
